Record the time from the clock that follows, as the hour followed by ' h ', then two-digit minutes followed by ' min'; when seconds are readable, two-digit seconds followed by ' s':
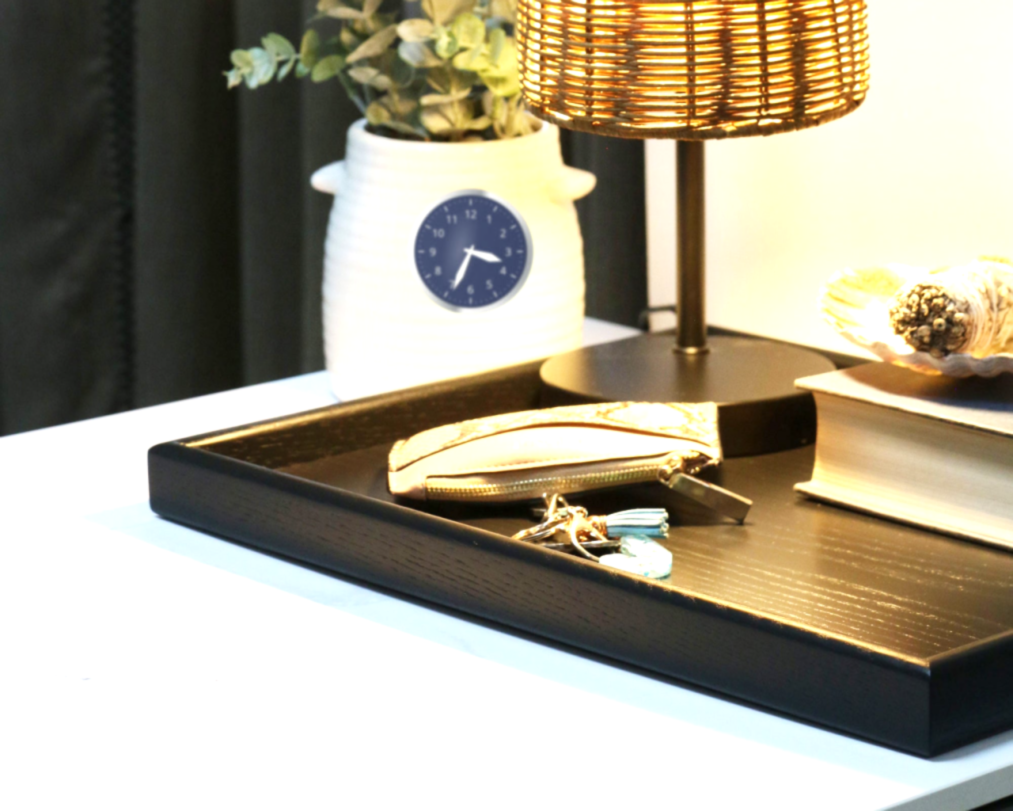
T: 3 h 34 min
